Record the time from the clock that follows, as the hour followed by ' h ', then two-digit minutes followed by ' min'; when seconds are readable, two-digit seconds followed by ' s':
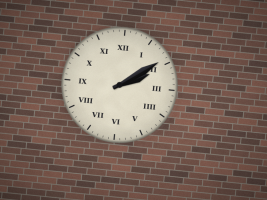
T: 2 h 09 min
